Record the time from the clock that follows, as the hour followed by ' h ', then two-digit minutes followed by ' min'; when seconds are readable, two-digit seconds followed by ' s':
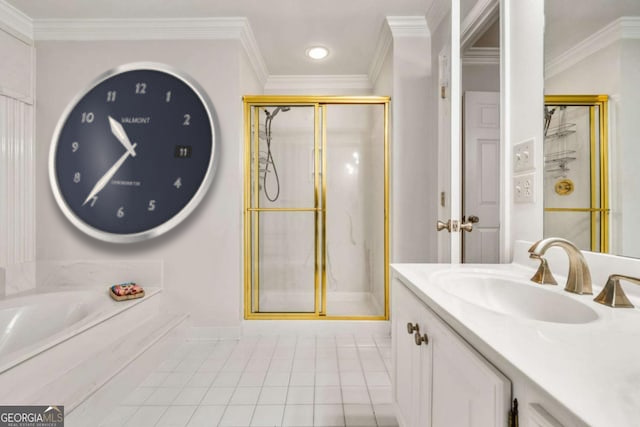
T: 10 h 36 min
